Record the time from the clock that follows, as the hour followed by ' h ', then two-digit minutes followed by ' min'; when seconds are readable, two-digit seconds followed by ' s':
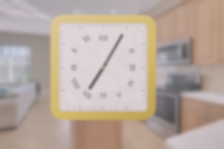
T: 7 h 05 min
